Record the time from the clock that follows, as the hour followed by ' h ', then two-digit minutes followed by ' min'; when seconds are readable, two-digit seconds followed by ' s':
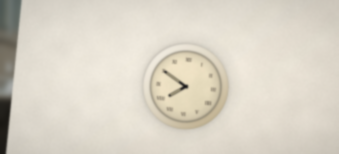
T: 7 h 50 min
